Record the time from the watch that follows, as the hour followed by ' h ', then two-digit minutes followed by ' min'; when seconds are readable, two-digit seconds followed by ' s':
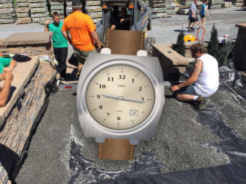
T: 9 h 16 min
